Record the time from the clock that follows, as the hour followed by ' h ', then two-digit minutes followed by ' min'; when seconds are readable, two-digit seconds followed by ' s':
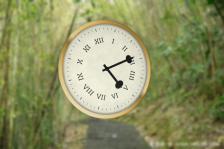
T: 5 h 14 min
